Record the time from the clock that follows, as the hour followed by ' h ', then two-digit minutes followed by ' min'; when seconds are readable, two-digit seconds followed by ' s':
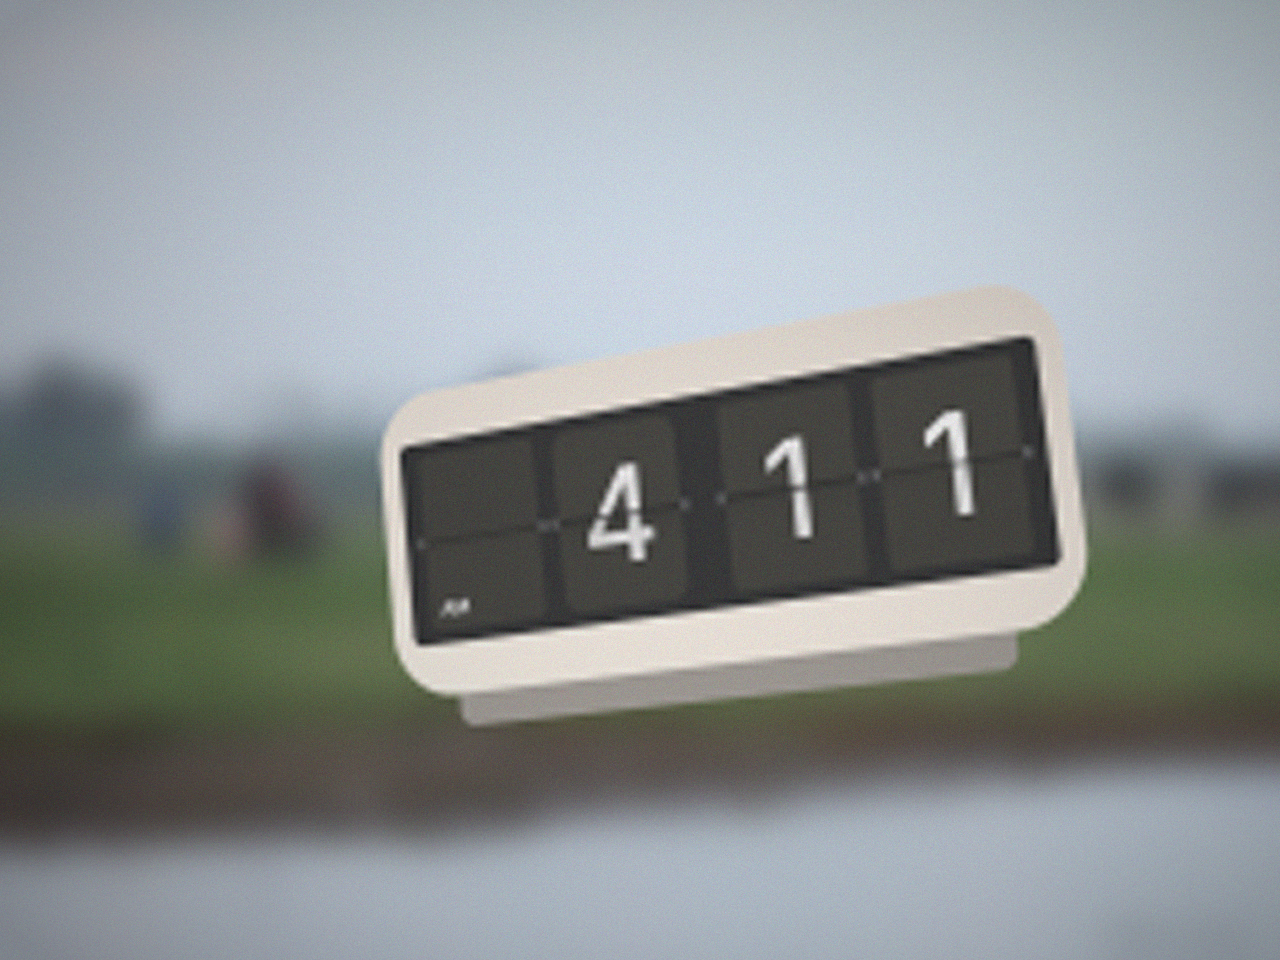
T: 4 h 11 min
